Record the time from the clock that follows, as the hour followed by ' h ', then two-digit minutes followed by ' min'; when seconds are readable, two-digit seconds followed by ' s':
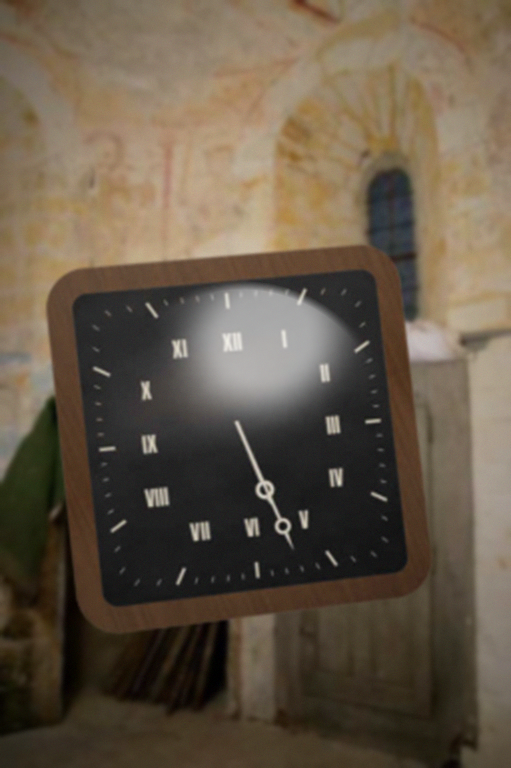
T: 5 h 27 min
